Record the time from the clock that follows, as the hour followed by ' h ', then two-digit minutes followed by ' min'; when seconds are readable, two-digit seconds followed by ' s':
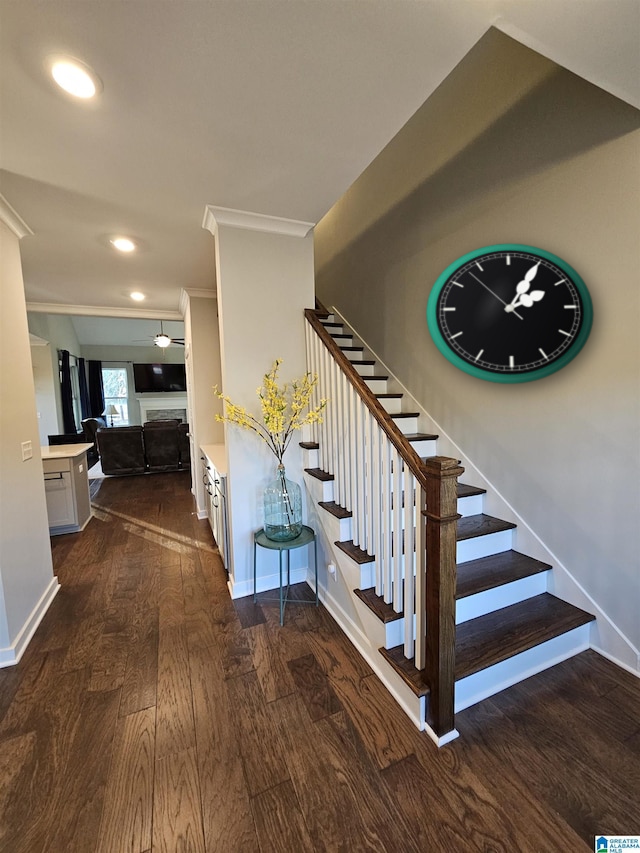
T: 2 h 04 min 53 s
